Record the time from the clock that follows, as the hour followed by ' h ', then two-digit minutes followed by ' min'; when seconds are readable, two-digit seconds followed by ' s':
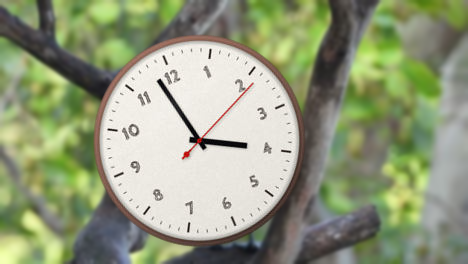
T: 3 h 58 min 11 s
